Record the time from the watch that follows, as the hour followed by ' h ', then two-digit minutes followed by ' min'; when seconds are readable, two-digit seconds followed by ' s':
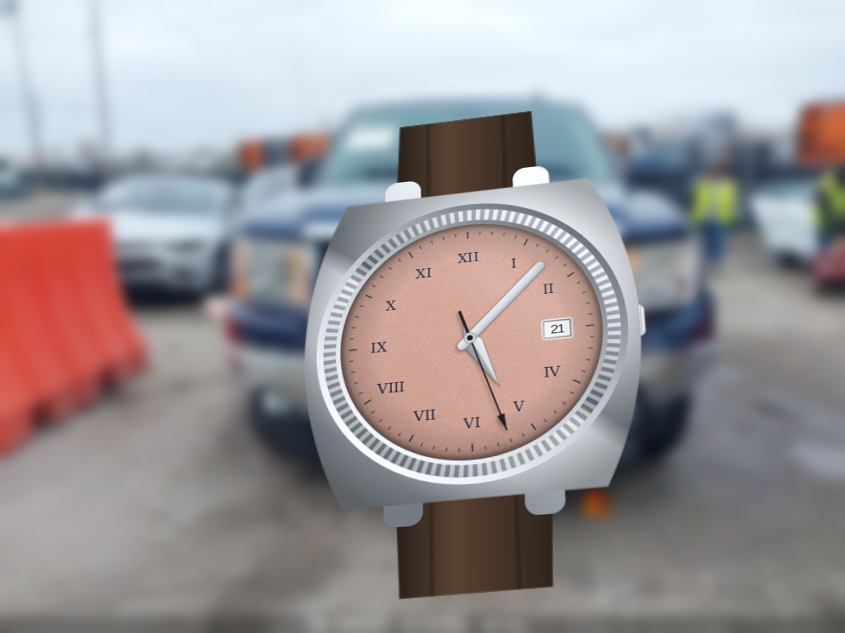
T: 5 h 07 min 27 s
